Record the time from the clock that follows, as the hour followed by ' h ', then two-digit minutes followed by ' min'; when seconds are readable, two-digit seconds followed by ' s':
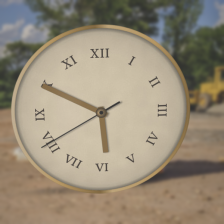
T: 5 h 49 min 40 s
